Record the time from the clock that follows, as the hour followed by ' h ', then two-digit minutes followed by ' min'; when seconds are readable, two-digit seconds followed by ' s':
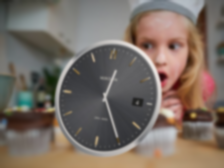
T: 12 h 25 min
